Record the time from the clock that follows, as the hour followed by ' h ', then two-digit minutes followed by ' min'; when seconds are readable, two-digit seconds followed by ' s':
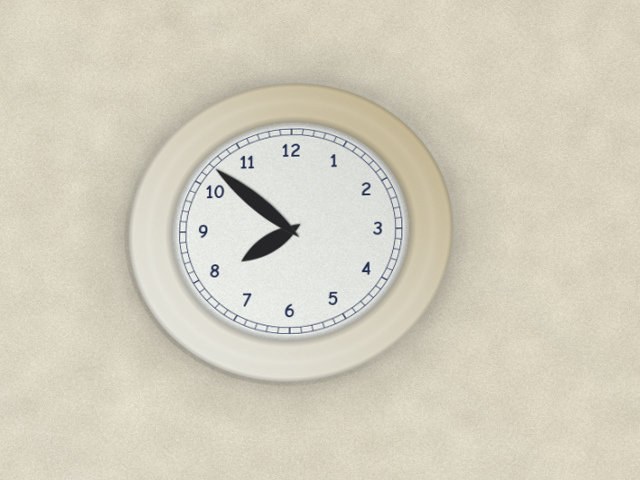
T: 7 h 52 min
